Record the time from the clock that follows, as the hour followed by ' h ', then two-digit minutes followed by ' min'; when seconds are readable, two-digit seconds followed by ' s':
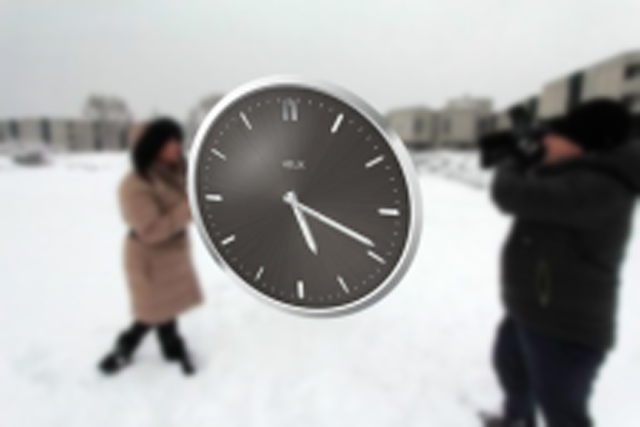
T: 5 h 19 min
